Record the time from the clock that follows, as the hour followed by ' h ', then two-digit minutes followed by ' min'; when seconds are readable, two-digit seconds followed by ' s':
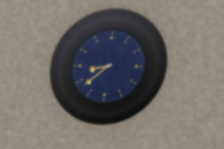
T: 8 h 38 min
